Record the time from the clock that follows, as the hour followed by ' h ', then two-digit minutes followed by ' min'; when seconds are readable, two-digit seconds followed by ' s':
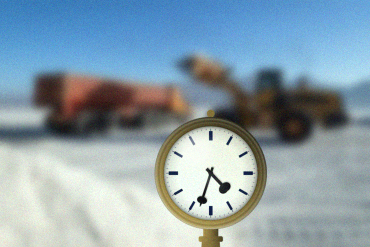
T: 4 h 33 min
